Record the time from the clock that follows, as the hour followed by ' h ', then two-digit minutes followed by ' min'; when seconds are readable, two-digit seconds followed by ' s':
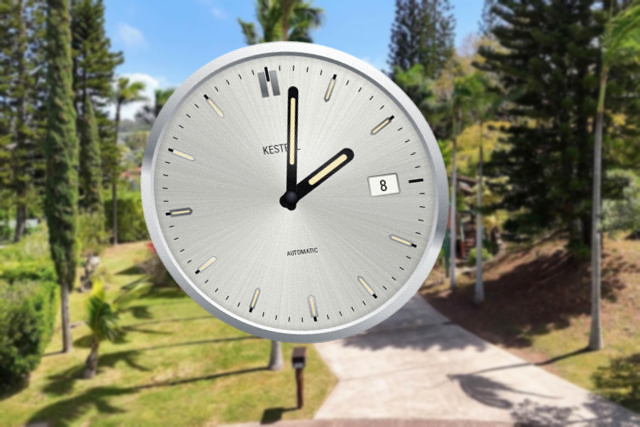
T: 2 h 02 min
